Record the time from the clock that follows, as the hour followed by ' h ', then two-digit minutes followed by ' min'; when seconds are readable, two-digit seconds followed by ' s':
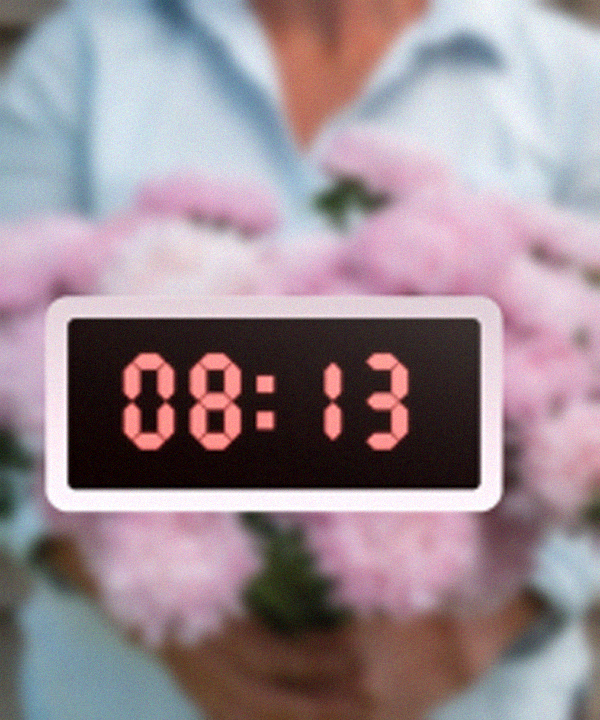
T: 8 h 13 min
